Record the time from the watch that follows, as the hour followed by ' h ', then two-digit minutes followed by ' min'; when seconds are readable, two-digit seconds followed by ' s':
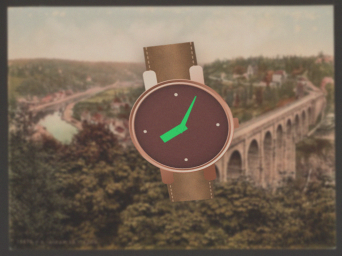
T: 8 h 05 min
